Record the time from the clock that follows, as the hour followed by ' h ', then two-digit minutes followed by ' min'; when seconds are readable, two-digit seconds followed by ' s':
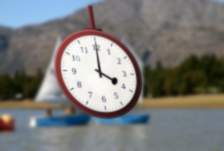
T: 4 h 00 min
